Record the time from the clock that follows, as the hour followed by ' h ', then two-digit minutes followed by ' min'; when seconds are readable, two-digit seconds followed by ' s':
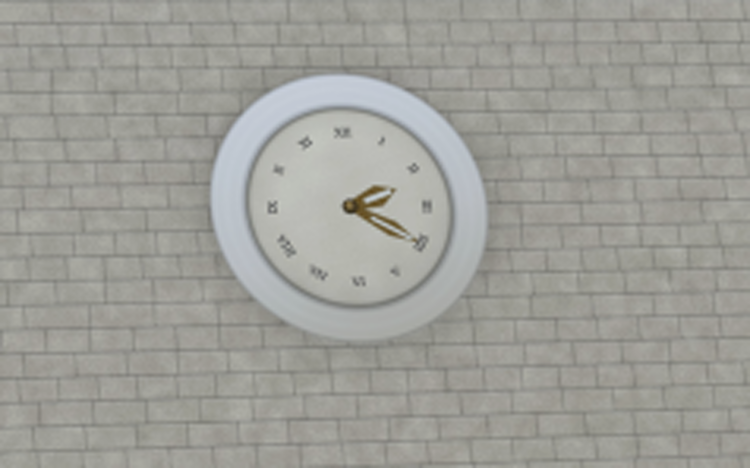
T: 2 h 20 min
